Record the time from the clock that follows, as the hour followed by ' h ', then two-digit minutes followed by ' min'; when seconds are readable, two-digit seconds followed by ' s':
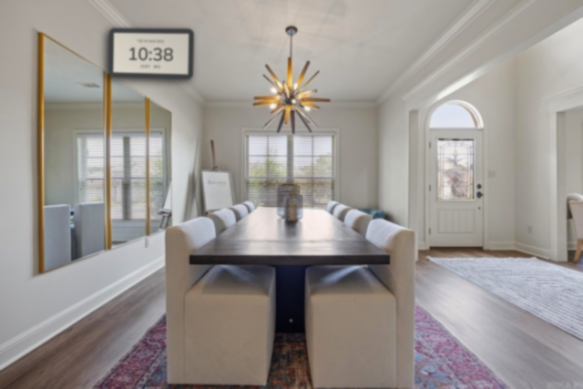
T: 10 h 38 min
